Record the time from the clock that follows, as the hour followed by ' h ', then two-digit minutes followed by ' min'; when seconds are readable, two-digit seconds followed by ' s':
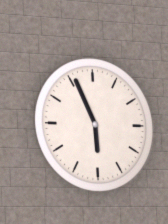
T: 5 h 56 min
